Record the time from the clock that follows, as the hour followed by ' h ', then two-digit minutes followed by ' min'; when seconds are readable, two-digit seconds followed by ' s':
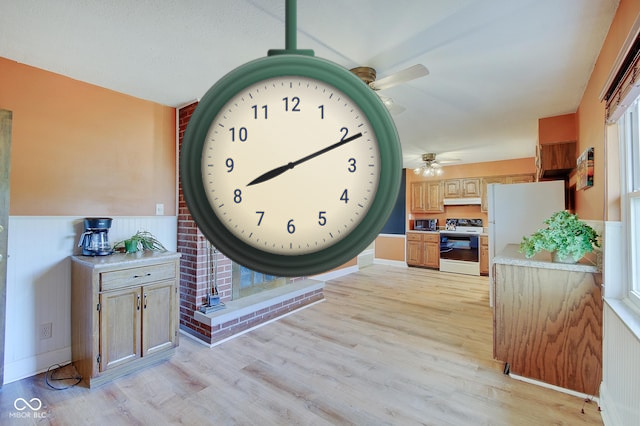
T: 8 h 11 min
